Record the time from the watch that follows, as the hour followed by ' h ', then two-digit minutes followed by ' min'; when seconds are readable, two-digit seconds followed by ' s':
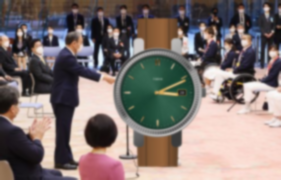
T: 3 h 11 min
